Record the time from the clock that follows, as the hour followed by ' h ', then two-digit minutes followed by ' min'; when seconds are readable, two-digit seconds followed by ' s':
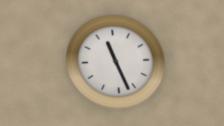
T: 11 h 27 min
